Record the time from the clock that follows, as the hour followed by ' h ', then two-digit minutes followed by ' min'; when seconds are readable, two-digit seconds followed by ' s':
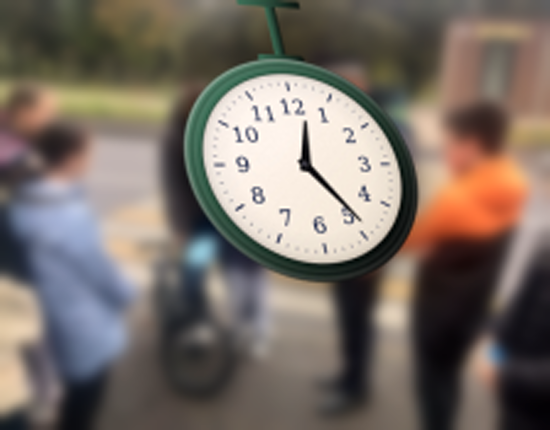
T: 12 h 24 min
